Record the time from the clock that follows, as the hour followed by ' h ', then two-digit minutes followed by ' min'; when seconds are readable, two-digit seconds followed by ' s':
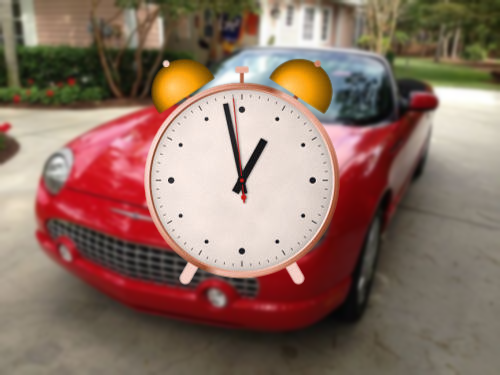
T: 12 h 57 min 59 s
